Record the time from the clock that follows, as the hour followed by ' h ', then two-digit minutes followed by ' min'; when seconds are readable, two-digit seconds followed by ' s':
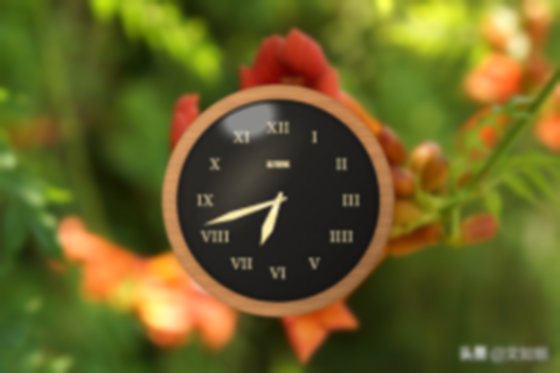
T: 6 h 42 min
